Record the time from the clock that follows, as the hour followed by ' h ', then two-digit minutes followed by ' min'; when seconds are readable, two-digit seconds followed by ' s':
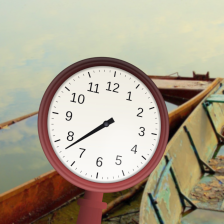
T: 7 h 38 min
